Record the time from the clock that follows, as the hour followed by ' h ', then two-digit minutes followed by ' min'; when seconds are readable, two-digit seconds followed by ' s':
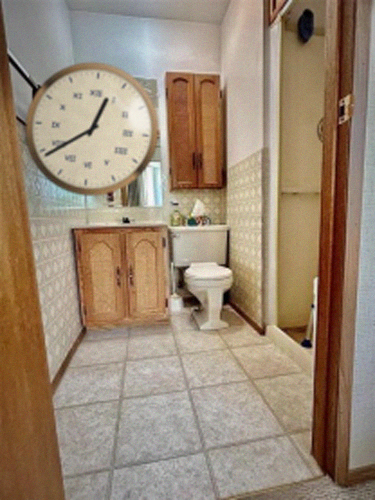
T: 12 h 39 min
